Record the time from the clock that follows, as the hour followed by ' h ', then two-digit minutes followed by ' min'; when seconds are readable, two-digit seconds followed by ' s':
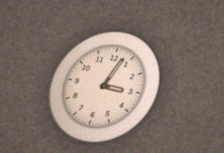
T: 3 h 03 min
